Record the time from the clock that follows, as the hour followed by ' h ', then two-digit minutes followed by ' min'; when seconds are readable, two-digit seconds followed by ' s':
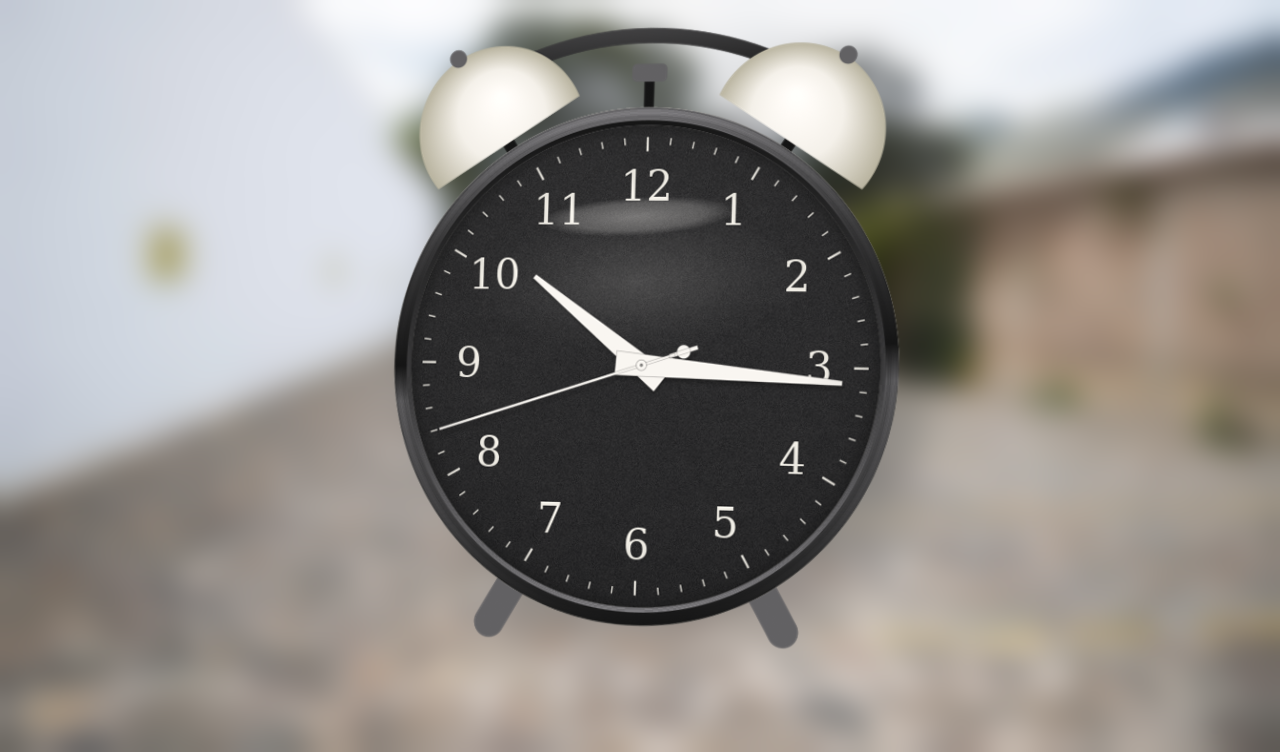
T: 10 h 15 min 42 s
